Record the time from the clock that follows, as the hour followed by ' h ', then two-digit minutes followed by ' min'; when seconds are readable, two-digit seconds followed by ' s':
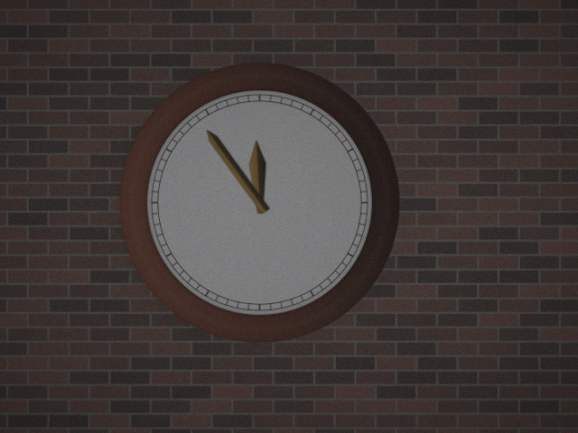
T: 11 h 54 min
